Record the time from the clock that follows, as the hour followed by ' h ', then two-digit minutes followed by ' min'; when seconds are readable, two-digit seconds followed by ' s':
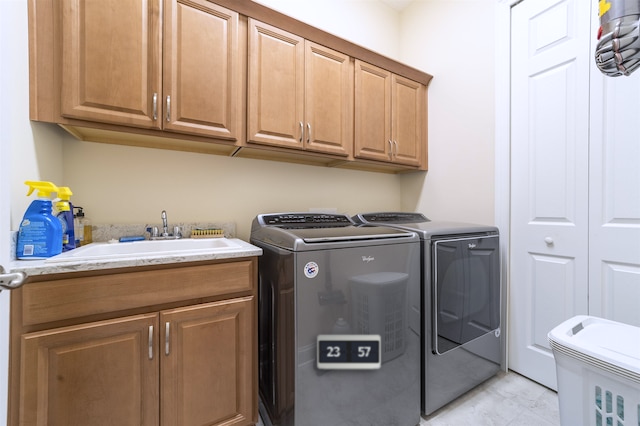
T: 23 h 57 min
